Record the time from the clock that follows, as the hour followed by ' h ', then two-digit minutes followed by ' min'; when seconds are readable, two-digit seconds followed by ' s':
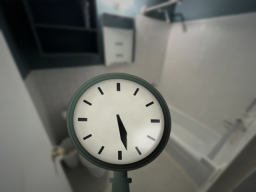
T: 5 h 28 min
